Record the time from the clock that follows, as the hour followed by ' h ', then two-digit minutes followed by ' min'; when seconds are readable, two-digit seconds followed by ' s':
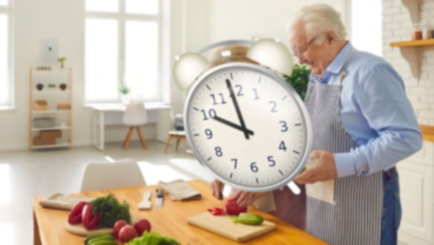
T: 9 h 59 min
